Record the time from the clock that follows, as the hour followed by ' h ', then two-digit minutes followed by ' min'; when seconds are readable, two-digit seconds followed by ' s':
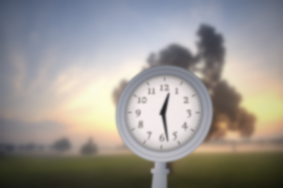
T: 12 h 28 min
